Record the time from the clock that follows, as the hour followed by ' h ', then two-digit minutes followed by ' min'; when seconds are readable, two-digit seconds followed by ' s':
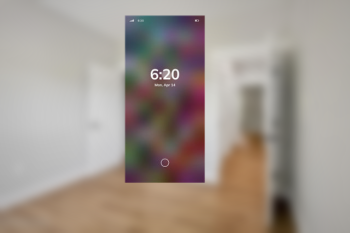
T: 6 h 20 min
